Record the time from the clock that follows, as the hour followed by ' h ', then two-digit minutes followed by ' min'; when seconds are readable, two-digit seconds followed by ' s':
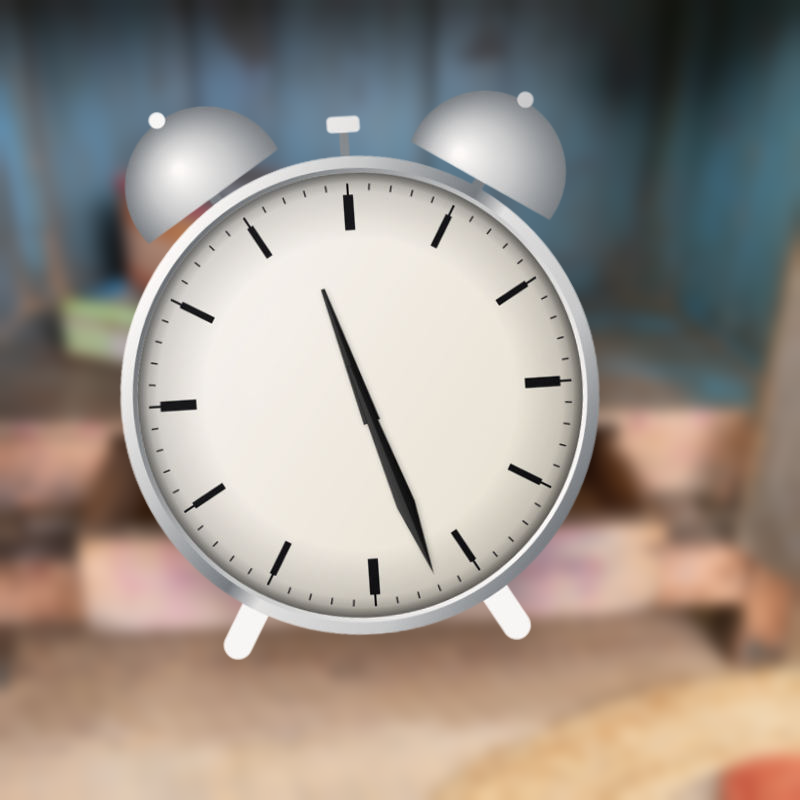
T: 11 h 27 min
